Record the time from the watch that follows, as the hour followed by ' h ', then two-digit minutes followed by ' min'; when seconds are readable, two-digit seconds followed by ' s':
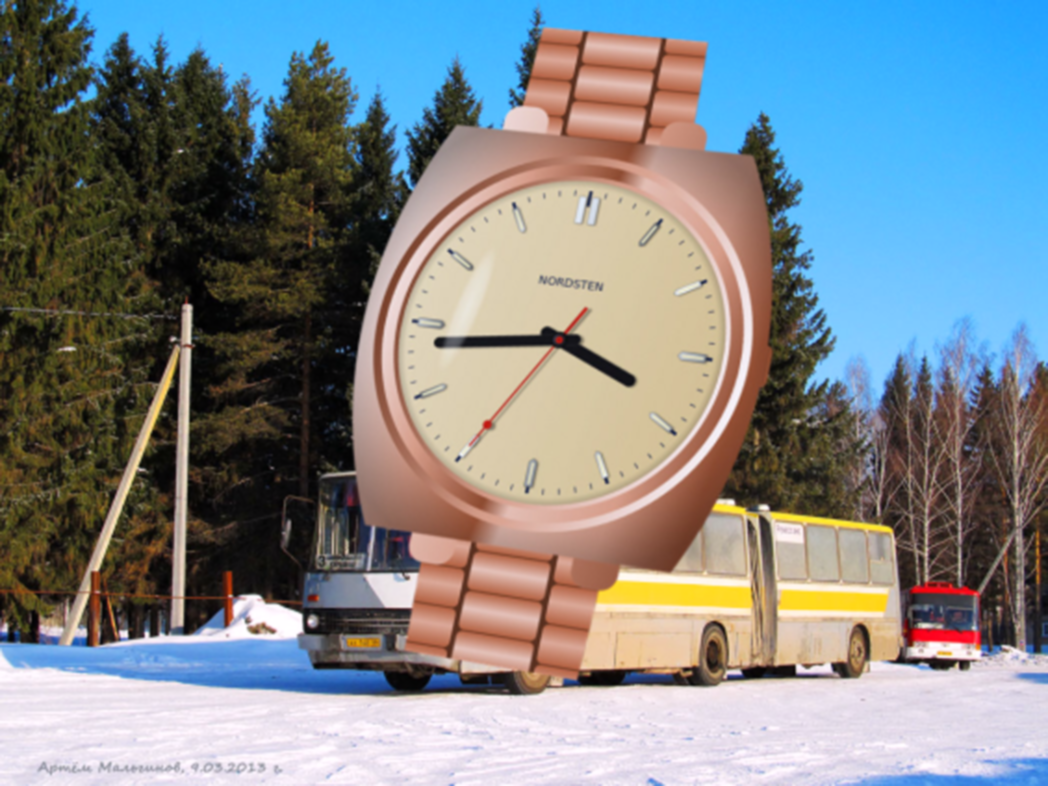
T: 3 h 43 min 35 s
